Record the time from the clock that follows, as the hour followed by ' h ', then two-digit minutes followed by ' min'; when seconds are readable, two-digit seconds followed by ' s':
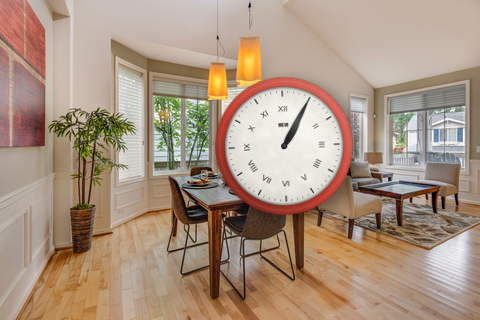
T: 1 h 05 min
